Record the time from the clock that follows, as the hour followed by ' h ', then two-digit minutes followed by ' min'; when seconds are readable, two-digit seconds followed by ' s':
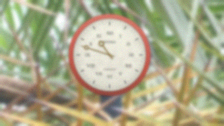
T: 10 h 48 min
